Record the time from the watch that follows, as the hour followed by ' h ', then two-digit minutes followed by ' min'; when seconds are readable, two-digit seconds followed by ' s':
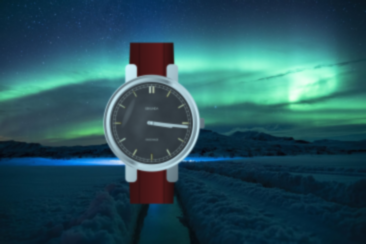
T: 3 h 16 min
